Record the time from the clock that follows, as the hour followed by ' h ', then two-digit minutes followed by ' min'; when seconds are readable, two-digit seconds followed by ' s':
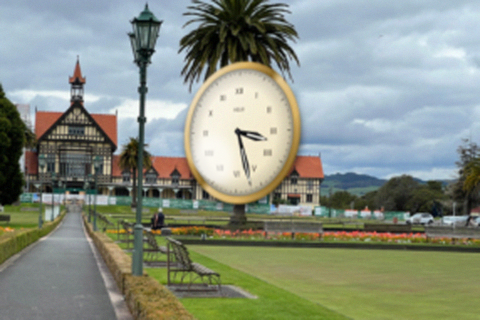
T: 3 h 27 min
